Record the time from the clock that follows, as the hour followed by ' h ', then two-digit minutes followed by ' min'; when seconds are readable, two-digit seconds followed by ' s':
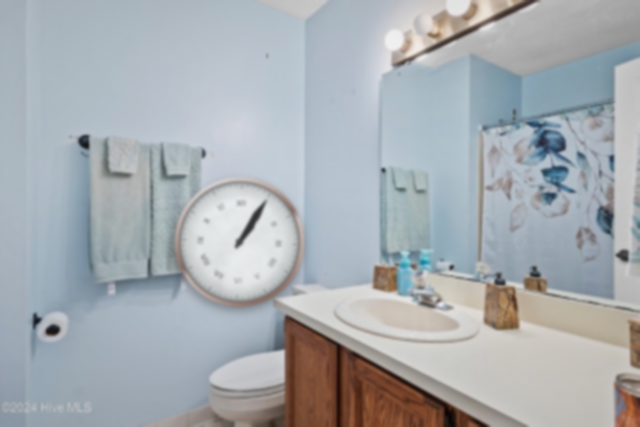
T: 1 h 05 min
